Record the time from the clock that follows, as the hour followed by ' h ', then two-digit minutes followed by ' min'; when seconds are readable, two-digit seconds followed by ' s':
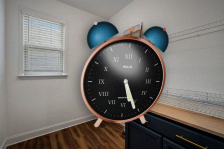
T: 5 h 26 min
